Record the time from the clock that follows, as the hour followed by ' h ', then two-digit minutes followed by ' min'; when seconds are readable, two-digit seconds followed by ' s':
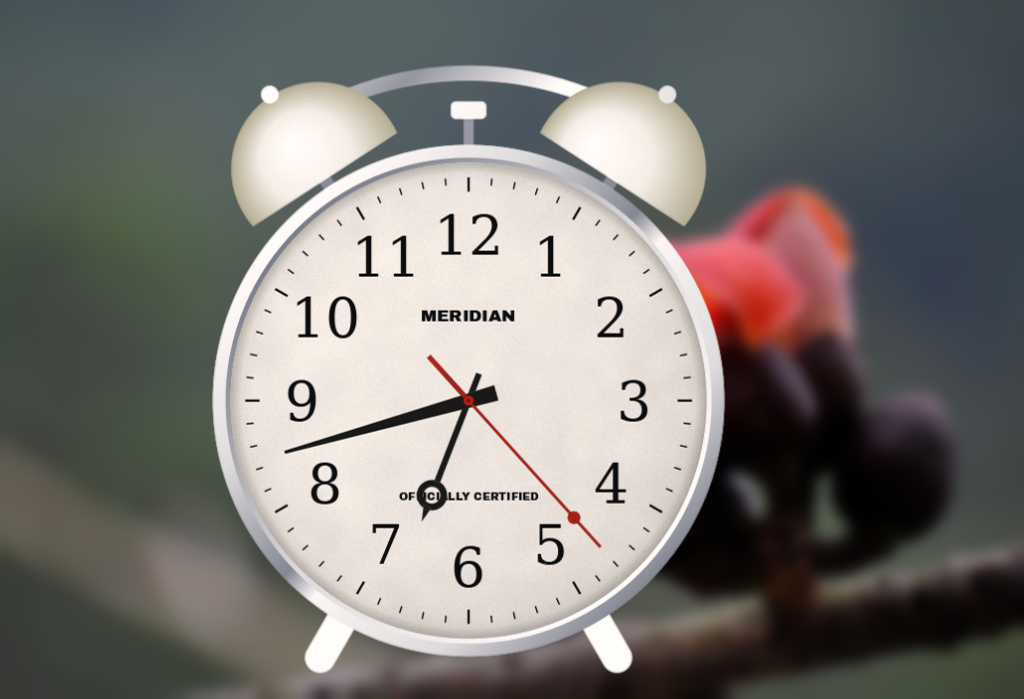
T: 6 h 42 min 23 s
